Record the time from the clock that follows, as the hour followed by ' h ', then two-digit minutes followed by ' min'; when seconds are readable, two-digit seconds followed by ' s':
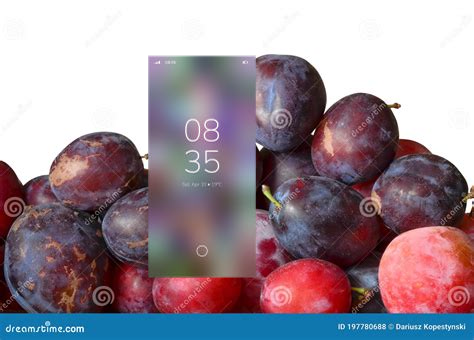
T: 8 h 35 min
